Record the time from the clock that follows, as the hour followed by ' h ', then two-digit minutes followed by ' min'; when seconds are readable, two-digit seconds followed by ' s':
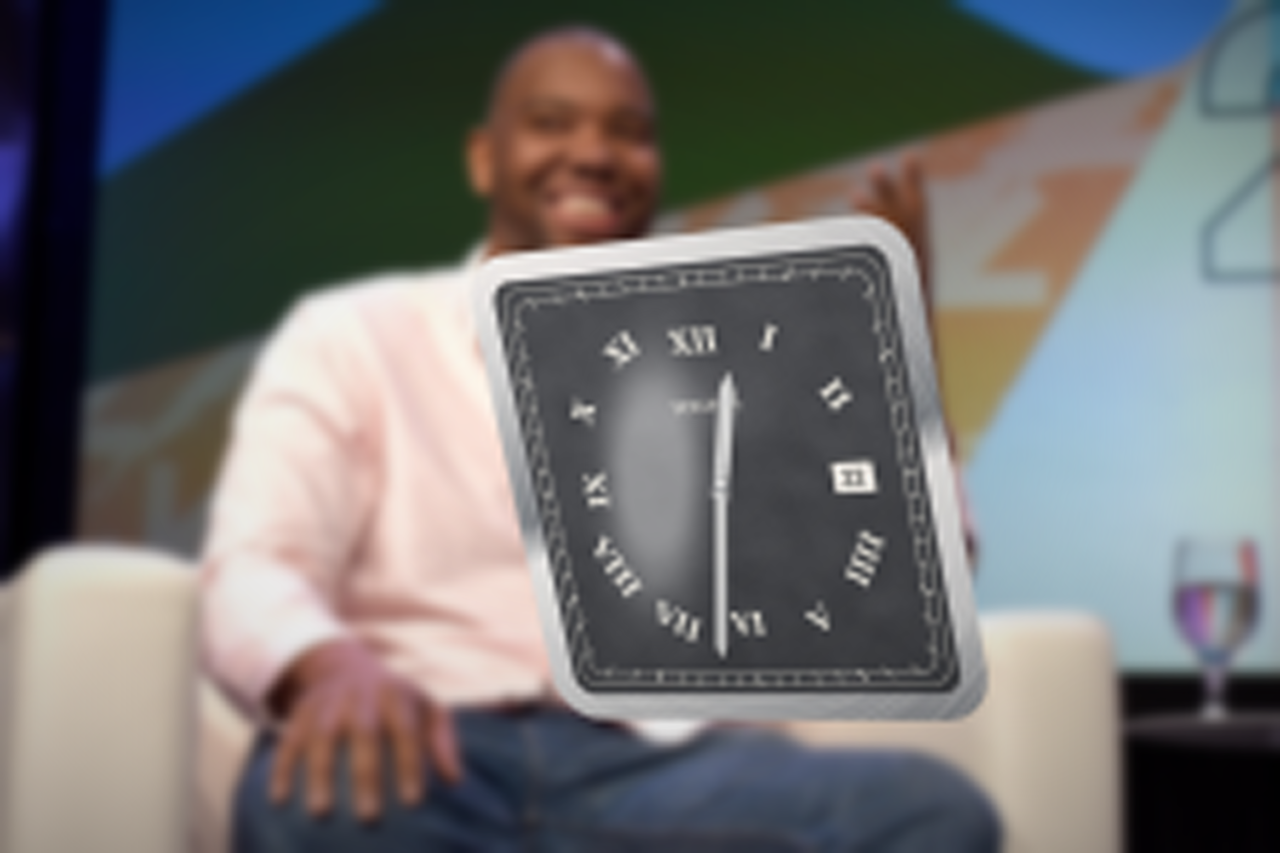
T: 12 h 32 min
